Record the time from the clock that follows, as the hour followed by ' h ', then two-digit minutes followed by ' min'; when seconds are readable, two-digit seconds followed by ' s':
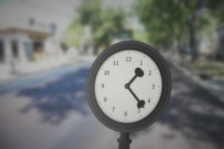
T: 1 h 23 min
